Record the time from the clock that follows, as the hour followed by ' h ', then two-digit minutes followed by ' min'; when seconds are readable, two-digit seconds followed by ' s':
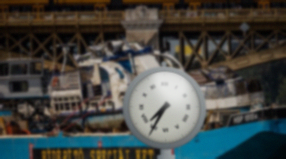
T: 7 h 35 min
